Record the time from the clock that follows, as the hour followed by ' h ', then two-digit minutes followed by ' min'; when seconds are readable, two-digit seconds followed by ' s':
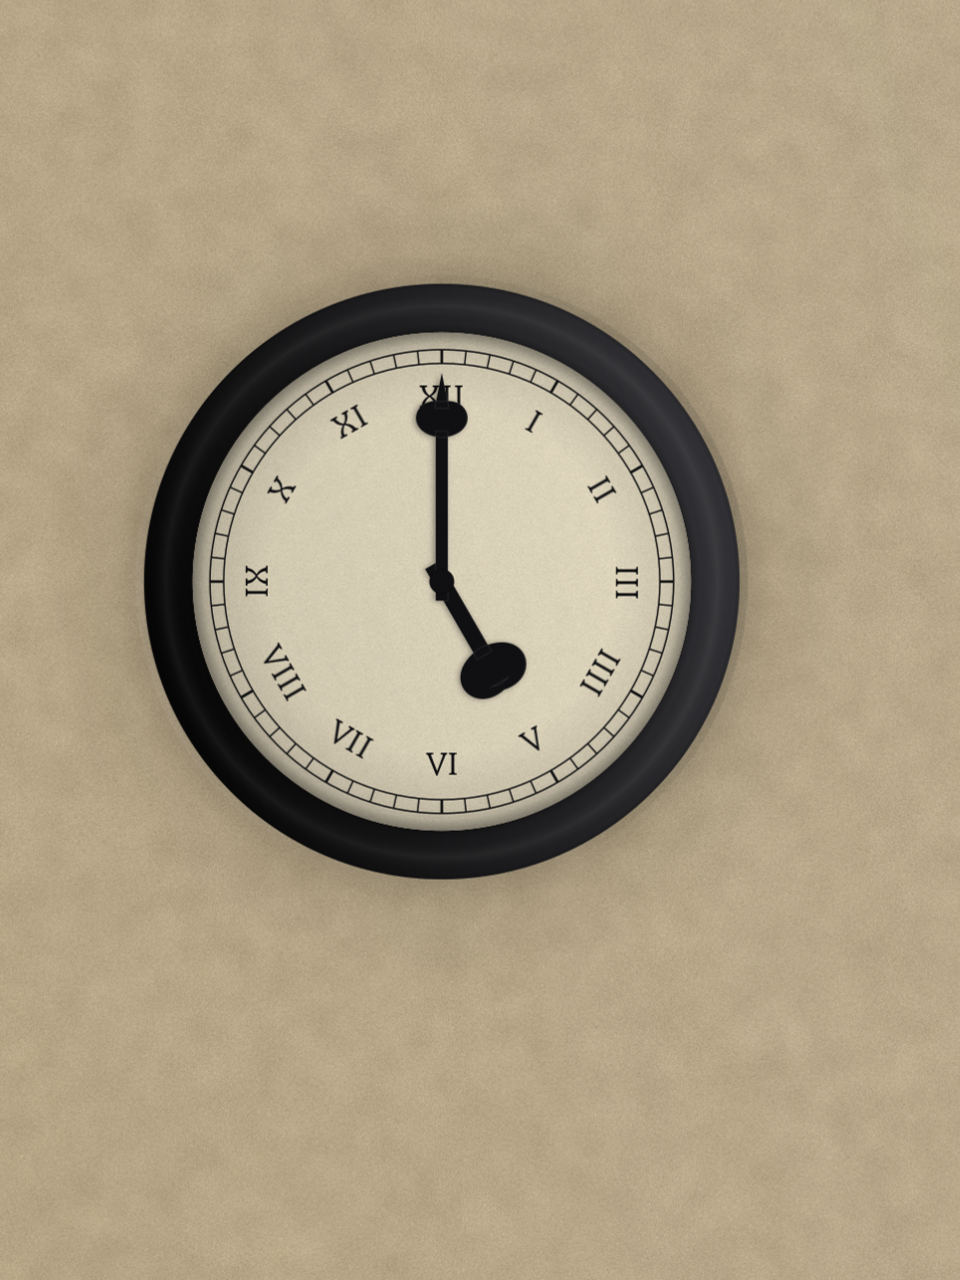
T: 5 h 00 min
